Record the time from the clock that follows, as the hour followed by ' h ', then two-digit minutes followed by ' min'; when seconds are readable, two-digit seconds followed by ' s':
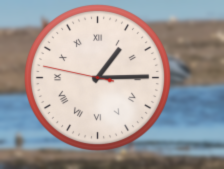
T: 1 h 14 min 47 s
